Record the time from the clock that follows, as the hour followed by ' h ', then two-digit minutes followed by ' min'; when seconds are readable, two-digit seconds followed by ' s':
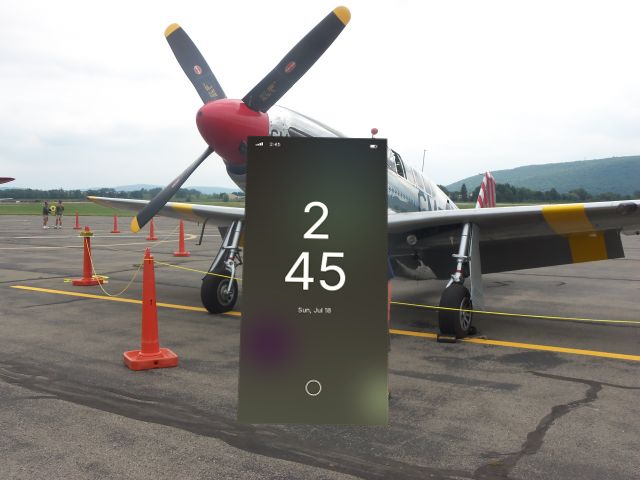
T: 2 h 45 min
